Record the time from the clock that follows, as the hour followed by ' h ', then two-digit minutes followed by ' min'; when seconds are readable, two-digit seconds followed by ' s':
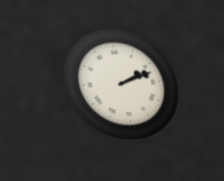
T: 2 h 12 min
